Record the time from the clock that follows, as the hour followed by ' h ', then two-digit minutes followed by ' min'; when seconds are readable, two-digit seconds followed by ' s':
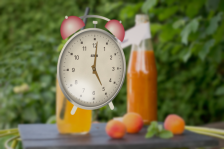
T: 5 h 01 min
